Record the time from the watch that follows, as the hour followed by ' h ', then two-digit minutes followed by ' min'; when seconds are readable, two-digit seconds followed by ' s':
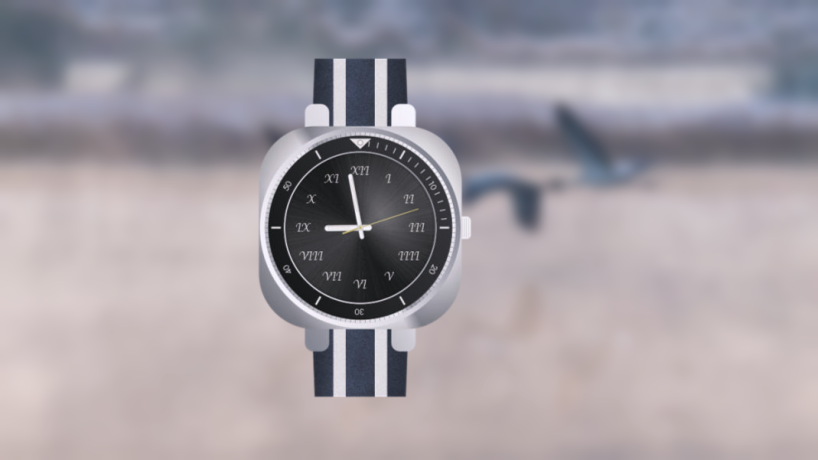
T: 8 h 58 min 12 s
